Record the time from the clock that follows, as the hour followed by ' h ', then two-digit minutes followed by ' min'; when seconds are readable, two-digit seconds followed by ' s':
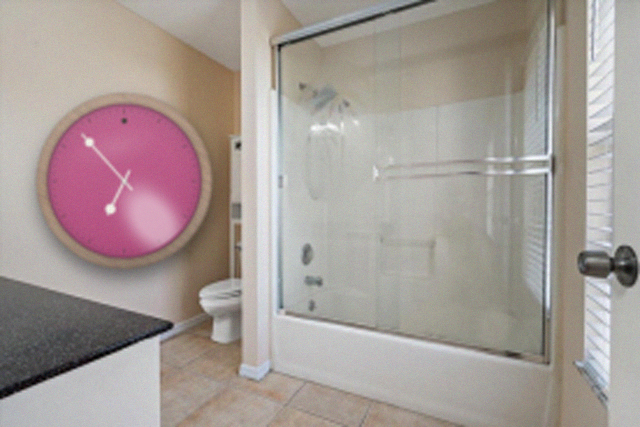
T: 6 h 53 min
